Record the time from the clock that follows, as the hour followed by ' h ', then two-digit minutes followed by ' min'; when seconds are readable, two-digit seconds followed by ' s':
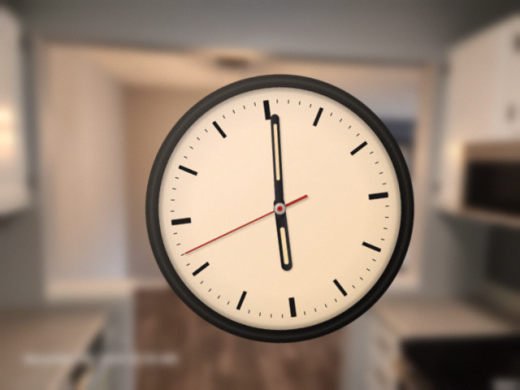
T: 6 h 00 min 42 s
